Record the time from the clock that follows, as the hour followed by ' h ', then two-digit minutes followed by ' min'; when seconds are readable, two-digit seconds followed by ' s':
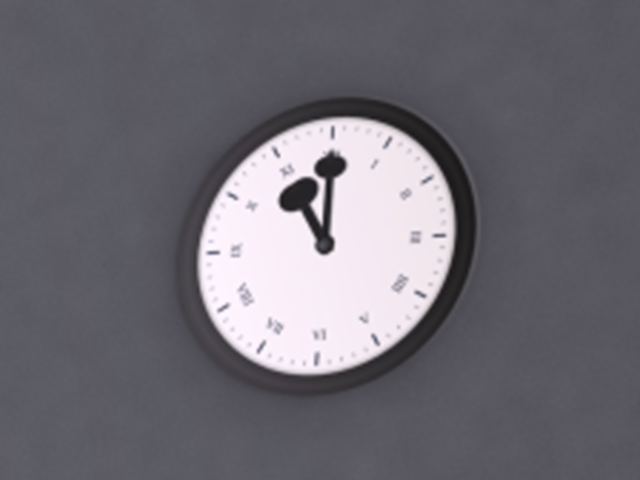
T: 11 h 00 min
